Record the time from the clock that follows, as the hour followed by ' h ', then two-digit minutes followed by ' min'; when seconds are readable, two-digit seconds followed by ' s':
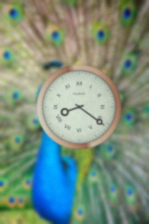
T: 8 h 21 min
